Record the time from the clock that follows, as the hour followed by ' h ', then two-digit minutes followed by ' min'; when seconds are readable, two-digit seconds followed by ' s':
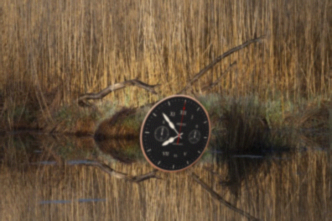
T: 7 h 52 min
